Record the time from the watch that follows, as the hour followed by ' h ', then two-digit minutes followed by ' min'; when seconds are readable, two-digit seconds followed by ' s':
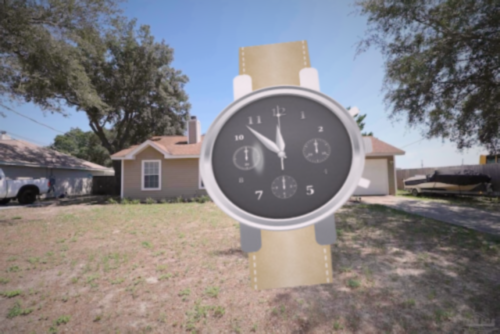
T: 11 h 53 min
